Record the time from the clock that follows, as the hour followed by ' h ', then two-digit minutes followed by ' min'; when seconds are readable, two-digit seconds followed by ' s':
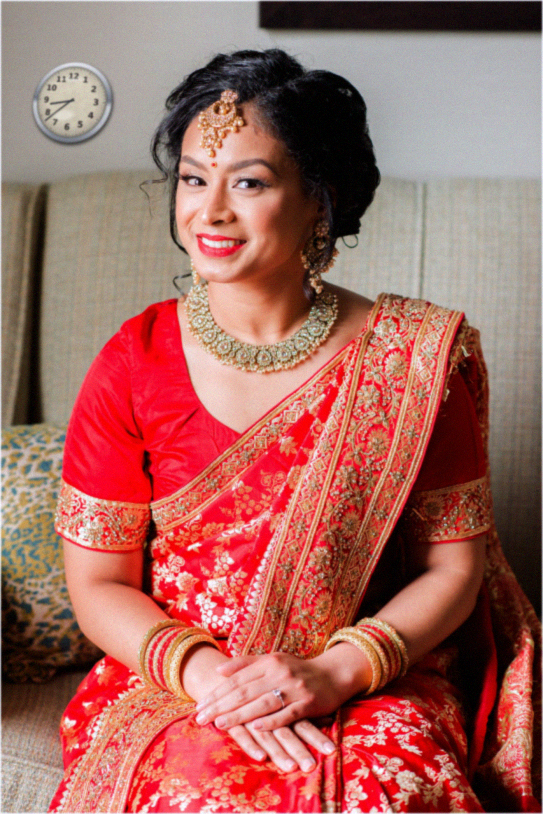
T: 8 h 38 min
